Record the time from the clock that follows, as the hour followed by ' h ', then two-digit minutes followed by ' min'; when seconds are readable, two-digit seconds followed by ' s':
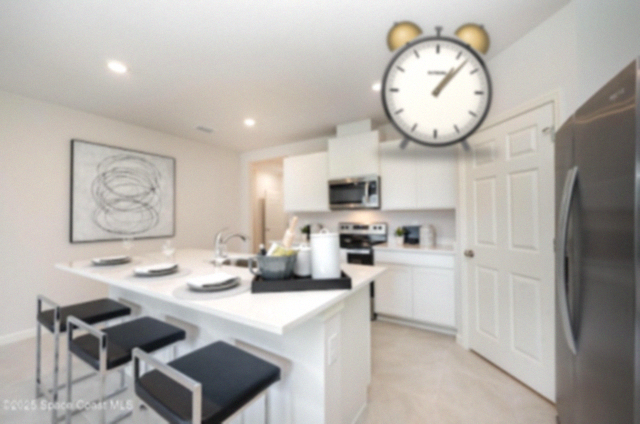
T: 1 h 07 min
